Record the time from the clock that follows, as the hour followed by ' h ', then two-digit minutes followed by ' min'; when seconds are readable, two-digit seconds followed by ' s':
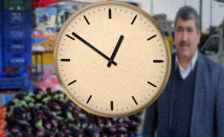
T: 12 h 51 min
